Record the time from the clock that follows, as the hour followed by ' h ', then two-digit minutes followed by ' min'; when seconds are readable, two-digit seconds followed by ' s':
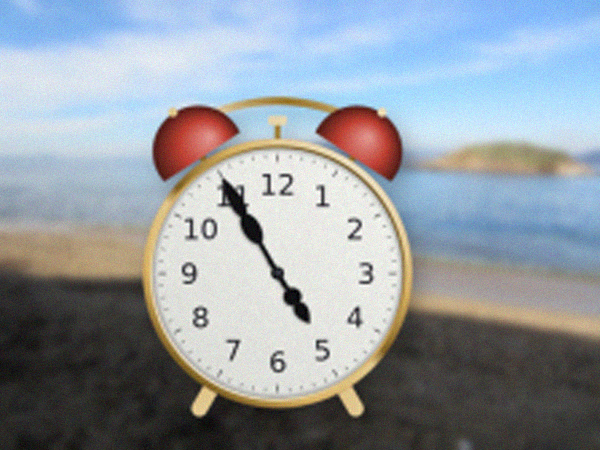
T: 4 h 55 min
